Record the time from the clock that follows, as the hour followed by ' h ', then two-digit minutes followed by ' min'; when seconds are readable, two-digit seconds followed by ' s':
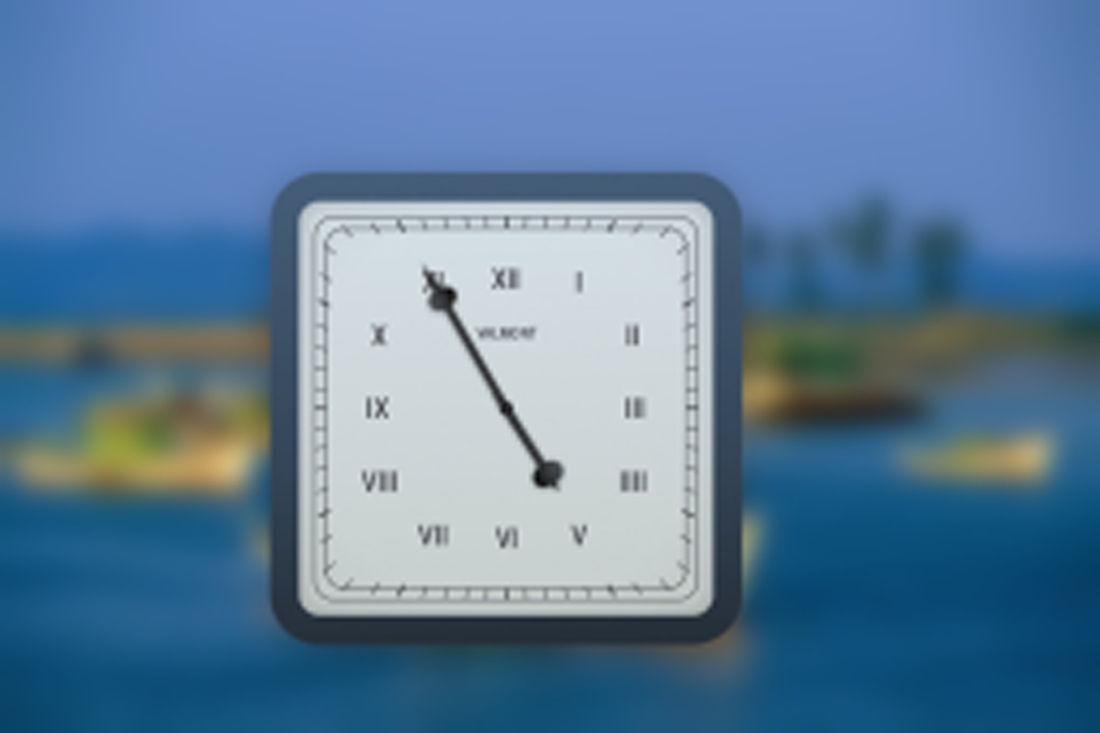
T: 4 h 55 min
